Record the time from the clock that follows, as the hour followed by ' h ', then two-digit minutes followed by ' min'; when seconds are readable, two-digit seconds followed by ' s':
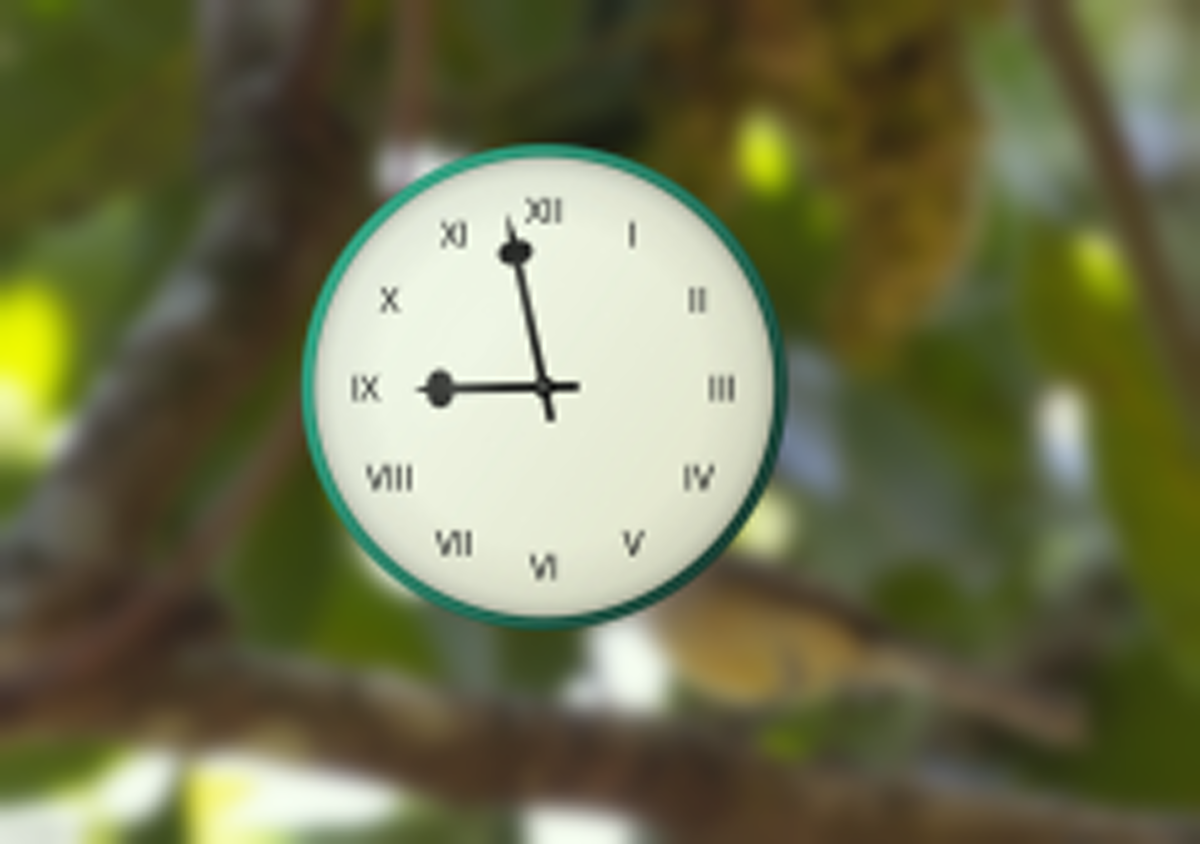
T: 8 h 58 min
